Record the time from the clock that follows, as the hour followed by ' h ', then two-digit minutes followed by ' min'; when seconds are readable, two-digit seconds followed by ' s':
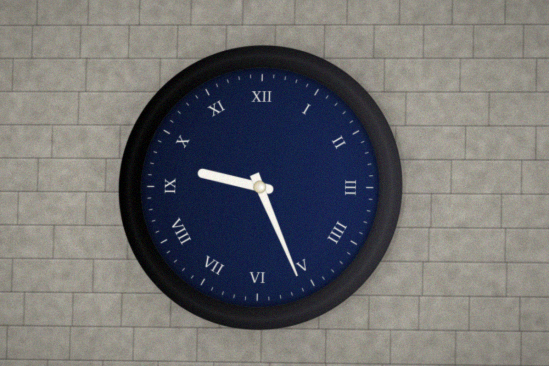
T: 9 h 26 min
